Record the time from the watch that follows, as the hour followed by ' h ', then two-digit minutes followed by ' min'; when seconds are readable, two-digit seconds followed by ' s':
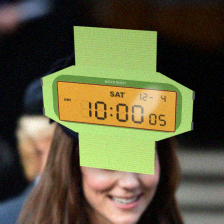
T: 10 h 00 min 05 s
